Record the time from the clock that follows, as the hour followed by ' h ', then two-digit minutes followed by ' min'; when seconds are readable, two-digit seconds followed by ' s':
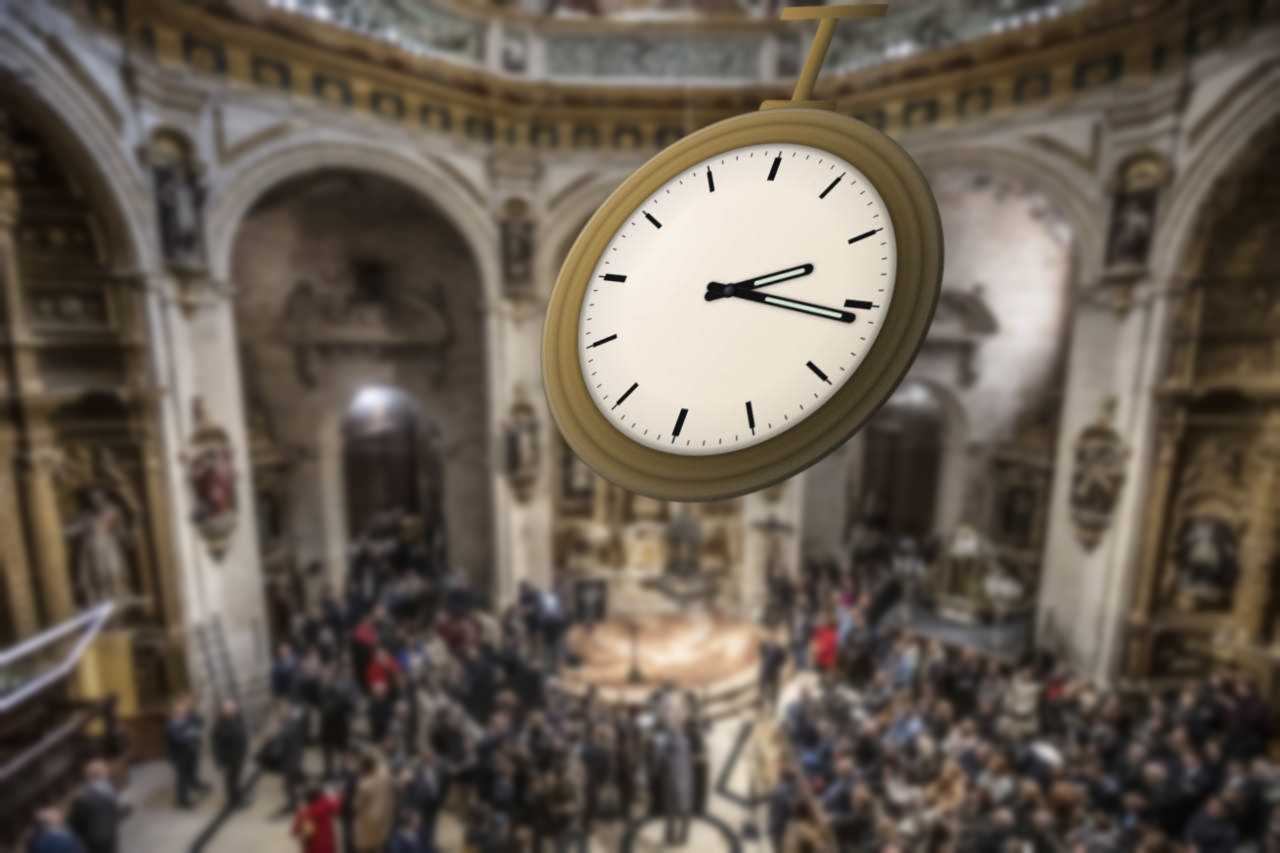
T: 2 h 16 min
